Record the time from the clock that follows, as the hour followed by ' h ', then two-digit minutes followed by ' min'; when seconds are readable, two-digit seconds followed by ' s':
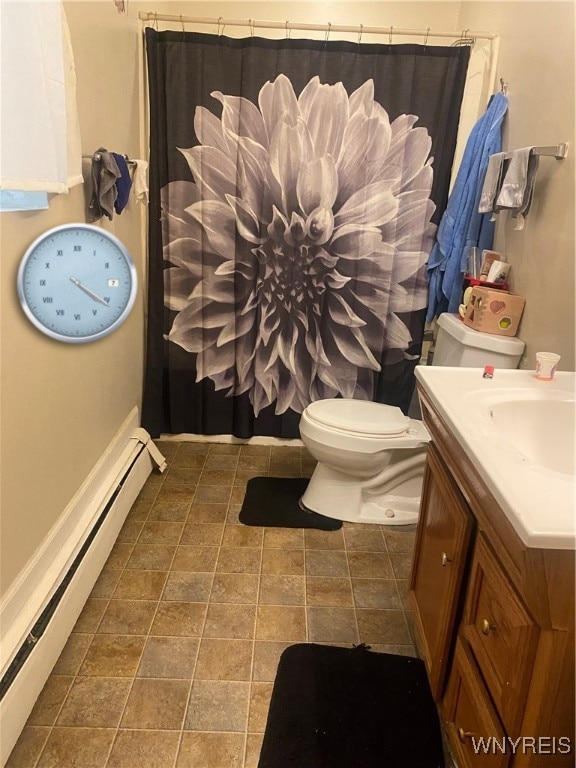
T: 4 h 21 min
